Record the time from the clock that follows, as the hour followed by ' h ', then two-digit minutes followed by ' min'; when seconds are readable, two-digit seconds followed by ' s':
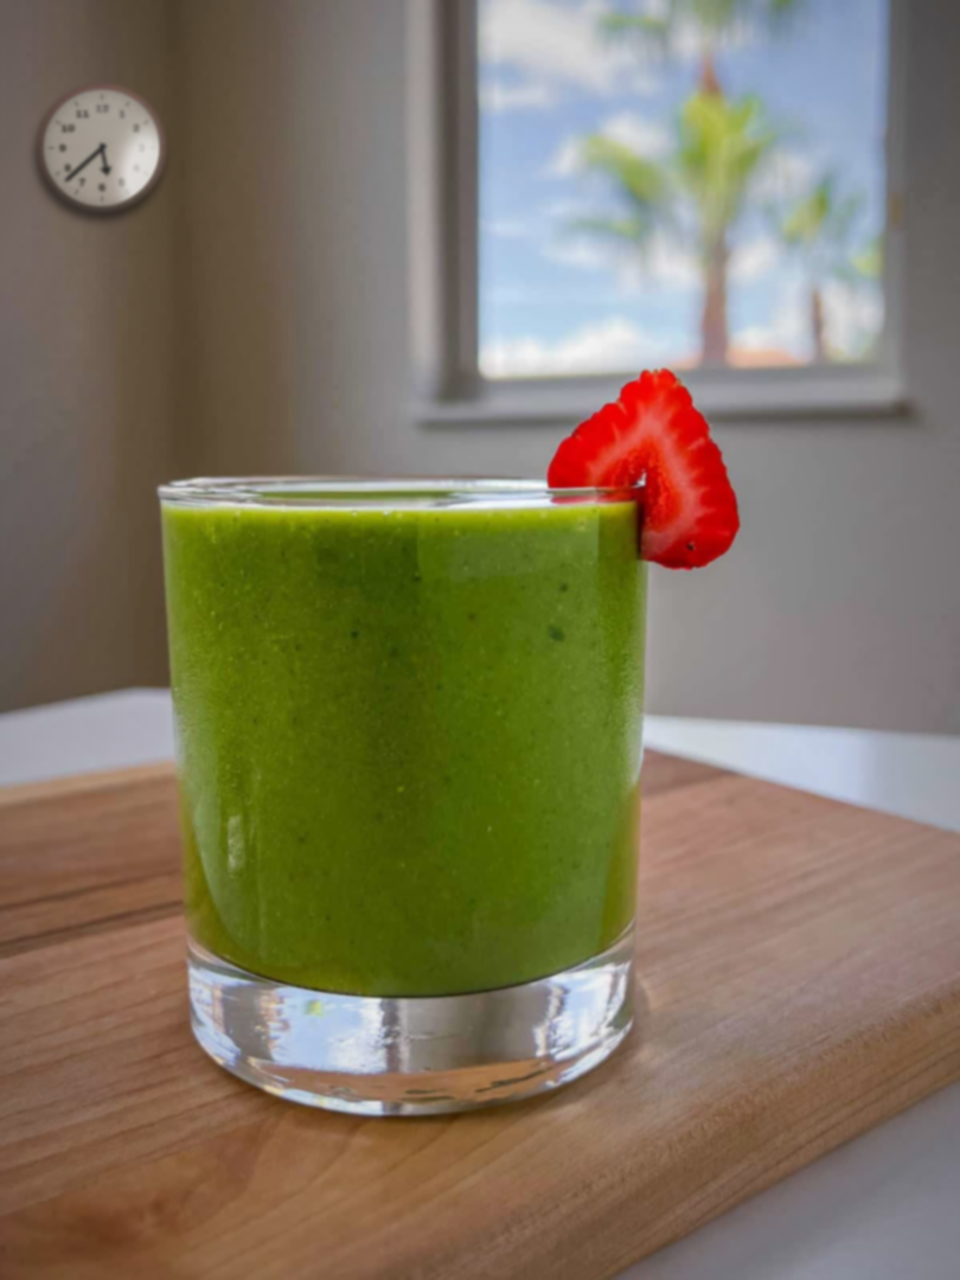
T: 5 h 38 min
